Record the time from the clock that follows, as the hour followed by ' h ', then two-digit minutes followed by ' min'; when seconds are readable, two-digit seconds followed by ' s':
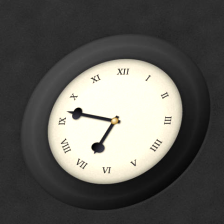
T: 6 h 47 min
